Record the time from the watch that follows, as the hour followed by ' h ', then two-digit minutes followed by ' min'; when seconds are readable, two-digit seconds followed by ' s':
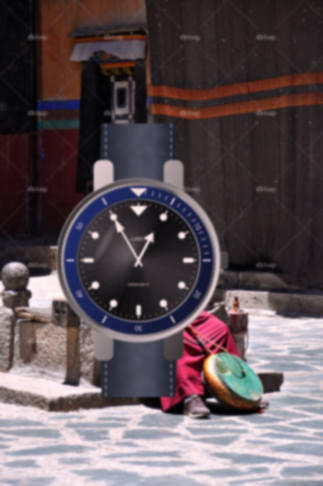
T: 12 h 55 min
